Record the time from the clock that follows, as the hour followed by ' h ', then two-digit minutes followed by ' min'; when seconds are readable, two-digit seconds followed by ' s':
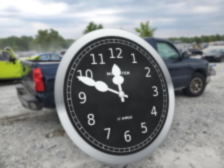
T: 11 h 49 min
